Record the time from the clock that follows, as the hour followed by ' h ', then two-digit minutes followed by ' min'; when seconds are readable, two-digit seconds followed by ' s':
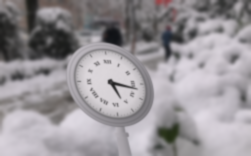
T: 5 h 17 min
